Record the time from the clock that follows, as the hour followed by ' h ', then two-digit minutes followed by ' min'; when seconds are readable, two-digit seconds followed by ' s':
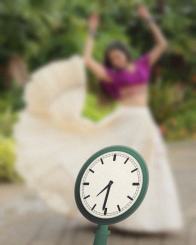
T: 7 h 31 min
